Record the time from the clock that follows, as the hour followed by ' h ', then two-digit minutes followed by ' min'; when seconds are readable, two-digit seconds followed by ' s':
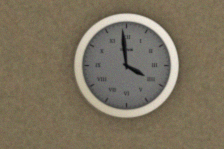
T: 3 h 59 min
